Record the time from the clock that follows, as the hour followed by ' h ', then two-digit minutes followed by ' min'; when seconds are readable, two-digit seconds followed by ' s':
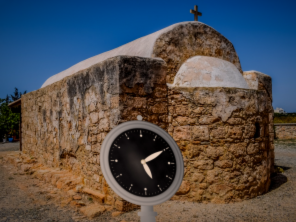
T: 5 h 10 min
